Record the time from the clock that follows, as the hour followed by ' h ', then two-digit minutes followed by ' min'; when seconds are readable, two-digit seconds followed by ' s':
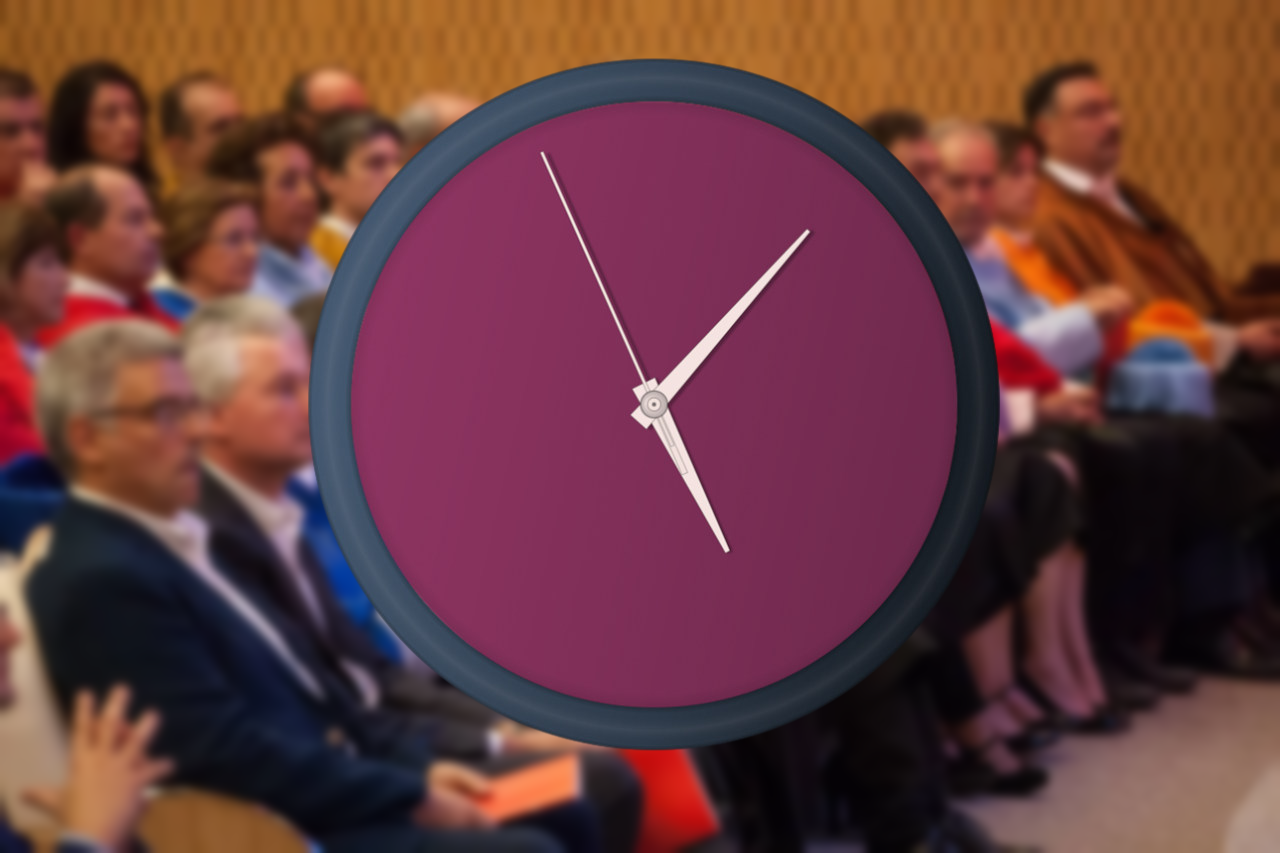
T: 5 h 06 min 56 s
